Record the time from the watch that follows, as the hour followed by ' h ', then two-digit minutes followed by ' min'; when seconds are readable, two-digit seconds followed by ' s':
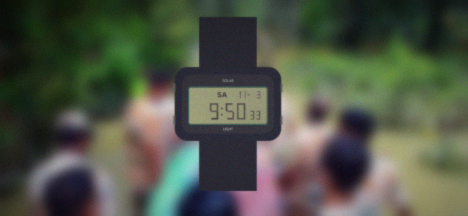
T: 9 h 50 min
